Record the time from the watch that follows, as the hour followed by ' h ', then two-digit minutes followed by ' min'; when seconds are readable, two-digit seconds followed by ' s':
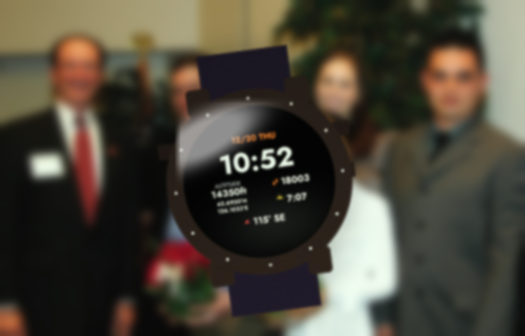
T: 10 h 52 min
